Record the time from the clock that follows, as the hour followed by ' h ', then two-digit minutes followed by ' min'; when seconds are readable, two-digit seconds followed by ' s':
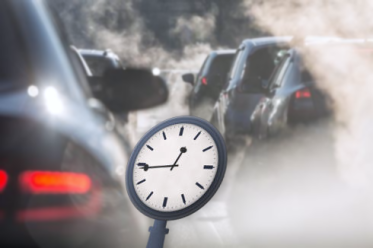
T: 12 h 44 min
